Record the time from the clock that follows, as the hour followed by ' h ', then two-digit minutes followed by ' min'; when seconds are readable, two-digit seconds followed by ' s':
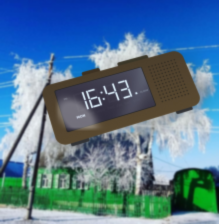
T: 16 h 43 min
